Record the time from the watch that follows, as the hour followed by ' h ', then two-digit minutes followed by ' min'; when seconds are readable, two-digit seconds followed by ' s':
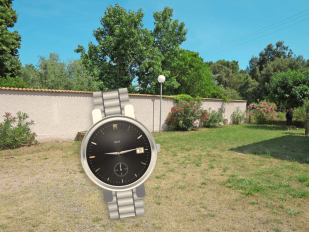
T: 9 h 14 min
